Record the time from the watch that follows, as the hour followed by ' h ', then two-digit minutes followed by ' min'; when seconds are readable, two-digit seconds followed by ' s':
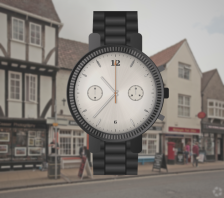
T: 10 h 37 min
